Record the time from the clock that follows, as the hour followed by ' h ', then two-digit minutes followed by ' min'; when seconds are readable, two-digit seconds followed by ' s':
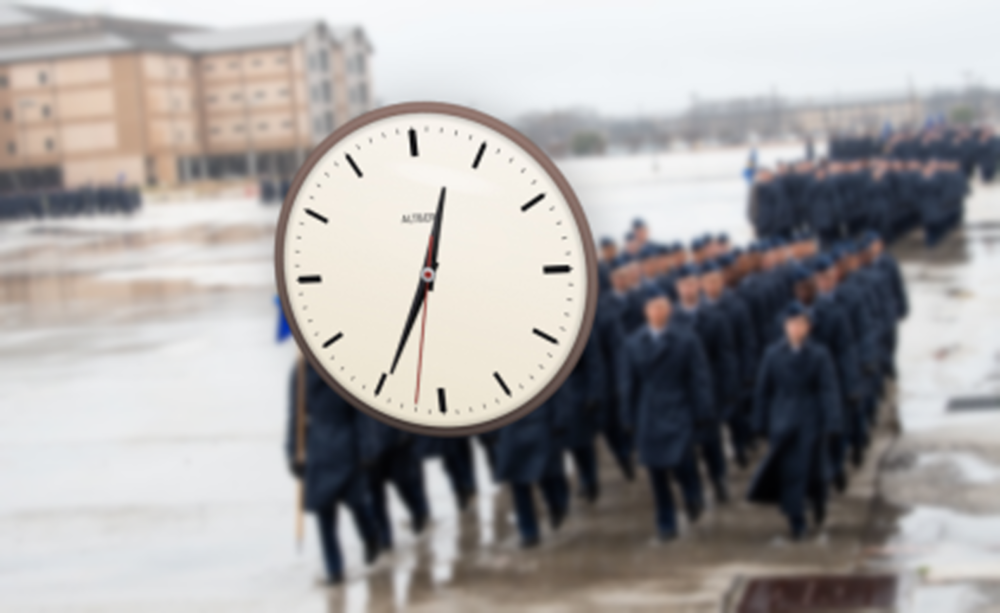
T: 12 h 34 min 32 s
